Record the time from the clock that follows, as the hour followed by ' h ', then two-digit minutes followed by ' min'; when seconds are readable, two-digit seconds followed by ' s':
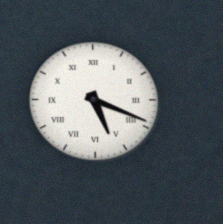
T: 5 h 19 min
